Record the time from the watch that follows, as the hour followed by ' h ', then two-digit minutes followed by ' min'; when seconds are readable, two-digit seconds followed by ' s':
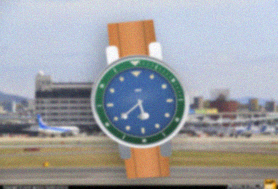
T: 5 h 39 min
